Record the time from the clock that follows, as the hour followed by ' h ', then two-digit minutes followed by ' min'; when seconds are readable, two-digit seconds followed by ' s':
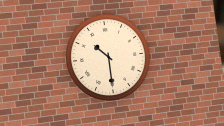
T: 10 h 30 min
